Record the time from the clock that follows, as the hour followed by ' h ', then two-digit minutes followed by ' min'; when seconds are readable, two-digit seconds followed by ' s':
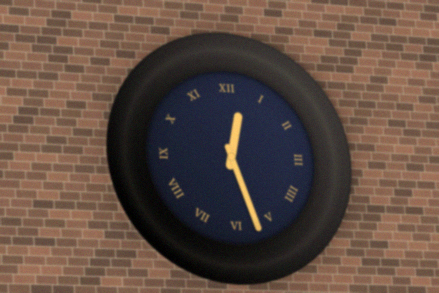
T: 12 h 27 min
